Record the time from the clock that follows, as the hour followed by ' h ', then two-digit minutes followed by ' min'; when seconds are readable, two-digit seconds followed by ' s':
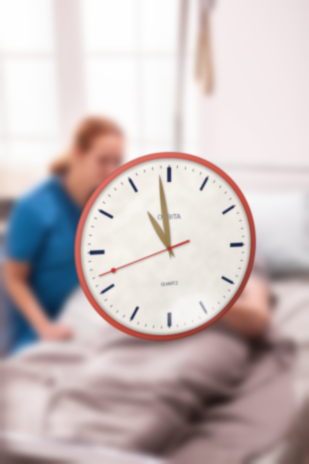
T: 10 h 58 min 42 s
